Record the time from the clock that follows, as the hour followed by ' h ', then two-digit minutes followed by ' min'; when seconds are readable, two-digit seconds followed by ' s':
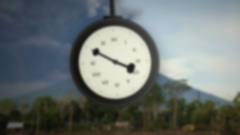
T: 3 h 50 min
